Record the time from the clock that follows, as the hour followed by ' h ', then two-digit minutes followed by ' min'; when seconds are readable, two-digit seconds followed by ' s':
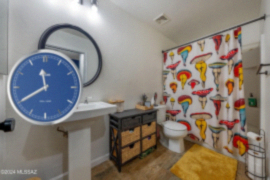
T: 11 h 40 min
